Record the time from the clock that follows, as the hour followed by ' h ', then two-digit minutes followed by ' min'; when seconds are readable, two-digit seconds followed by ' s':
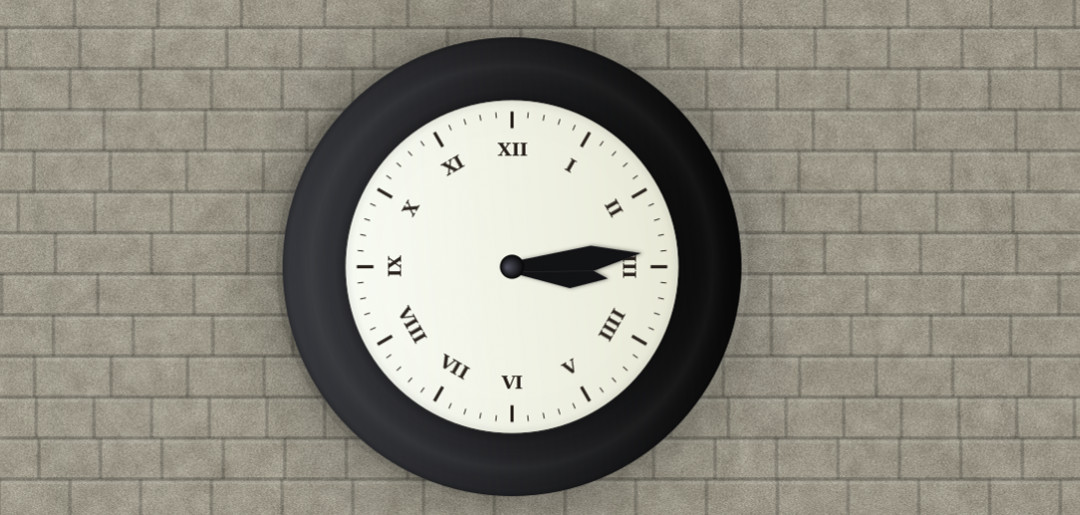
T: 3 h 14 min
